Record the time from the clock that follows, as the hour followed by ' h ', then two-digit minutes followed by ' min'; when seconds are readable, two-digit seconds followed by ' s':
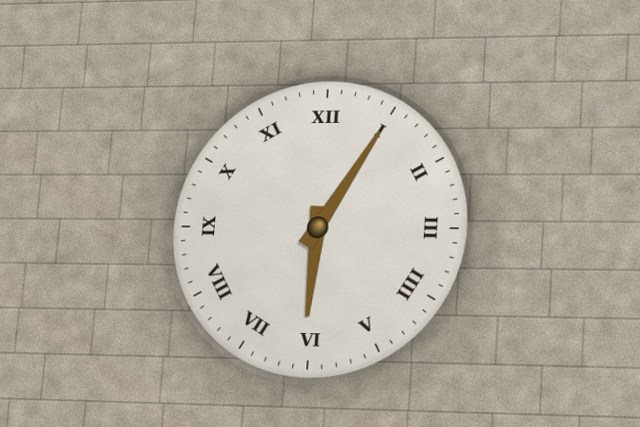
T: 6 h 05 min
